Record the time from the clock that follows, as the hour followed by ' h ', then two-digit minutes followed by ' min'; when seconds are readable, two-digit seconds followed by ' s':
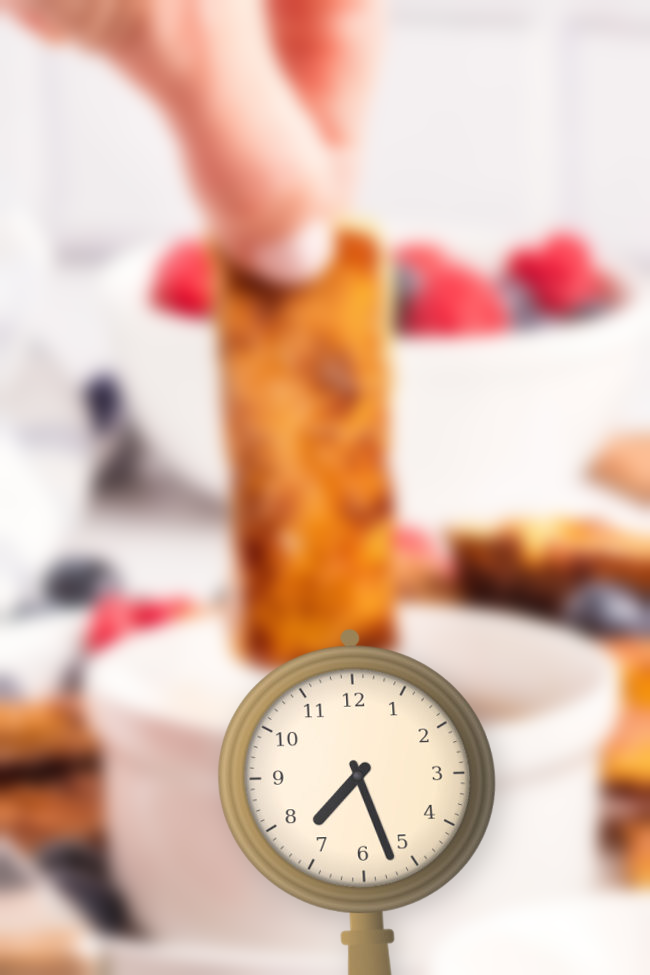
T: 7 h 27 min
